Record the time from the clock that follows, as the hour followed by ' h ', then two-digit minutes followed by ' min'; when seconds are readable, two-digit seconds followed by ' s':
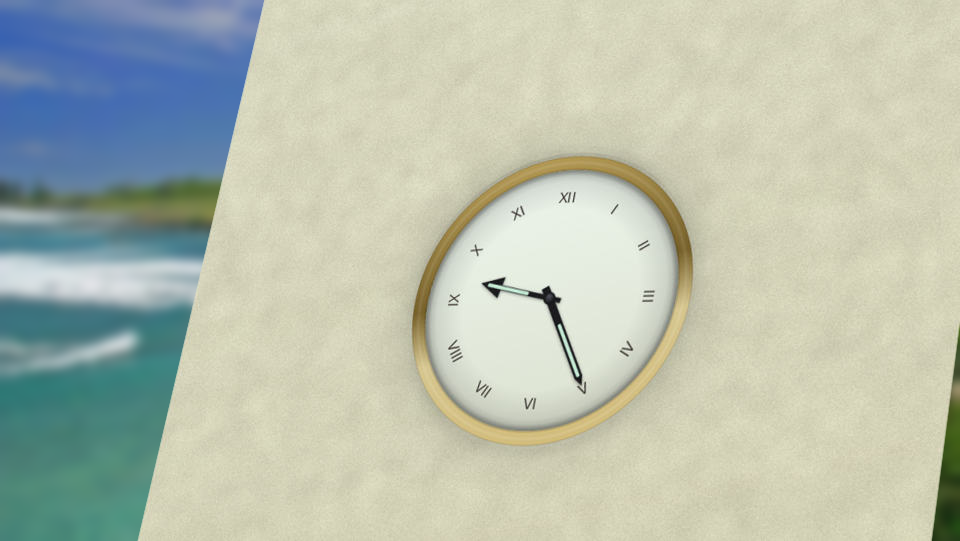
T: 9 h 25 min
